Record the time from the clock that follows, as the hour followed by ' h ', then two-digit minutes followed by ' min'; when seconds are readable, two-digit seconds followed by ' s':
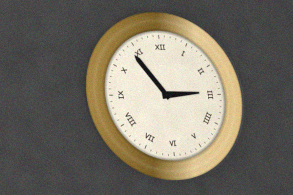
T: 2 h 54 min
